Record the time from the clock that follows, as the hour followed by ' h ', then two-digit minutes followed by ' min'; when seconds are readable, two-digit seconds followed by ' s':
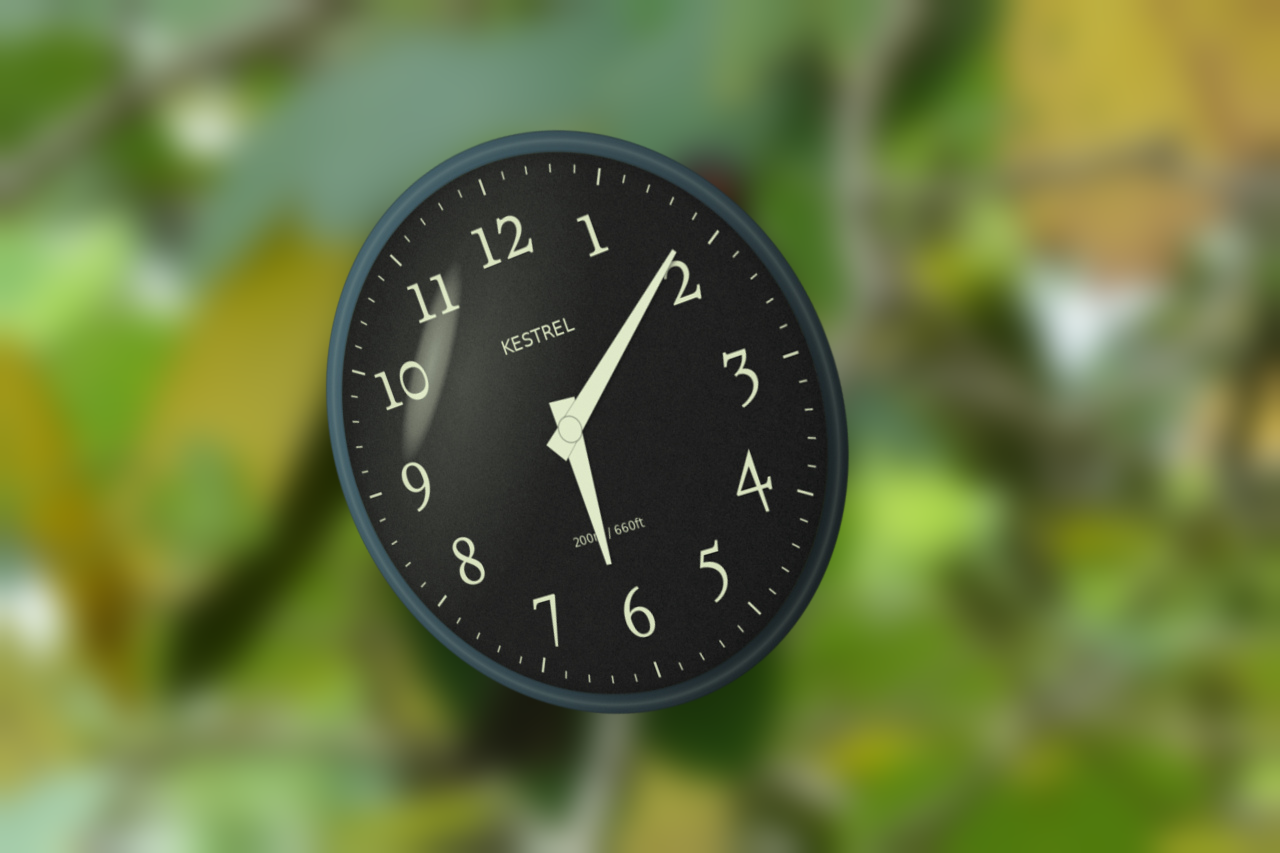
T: 6 h 09 min
